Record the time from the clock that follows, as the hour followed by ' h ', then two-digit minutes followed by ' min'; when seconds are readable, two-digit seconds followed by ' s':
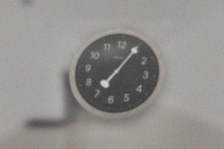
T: 7 h 05 min
